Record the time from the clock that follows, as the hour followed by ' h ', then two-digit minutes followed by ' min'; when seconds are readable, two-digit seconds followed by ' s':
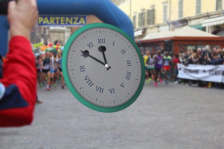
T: 11 h 51 min
